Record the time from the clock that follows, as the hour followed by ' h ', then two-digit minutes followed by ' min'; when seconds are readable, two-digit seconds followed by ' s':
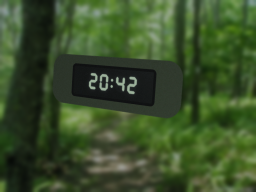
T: 20 h 42 min
